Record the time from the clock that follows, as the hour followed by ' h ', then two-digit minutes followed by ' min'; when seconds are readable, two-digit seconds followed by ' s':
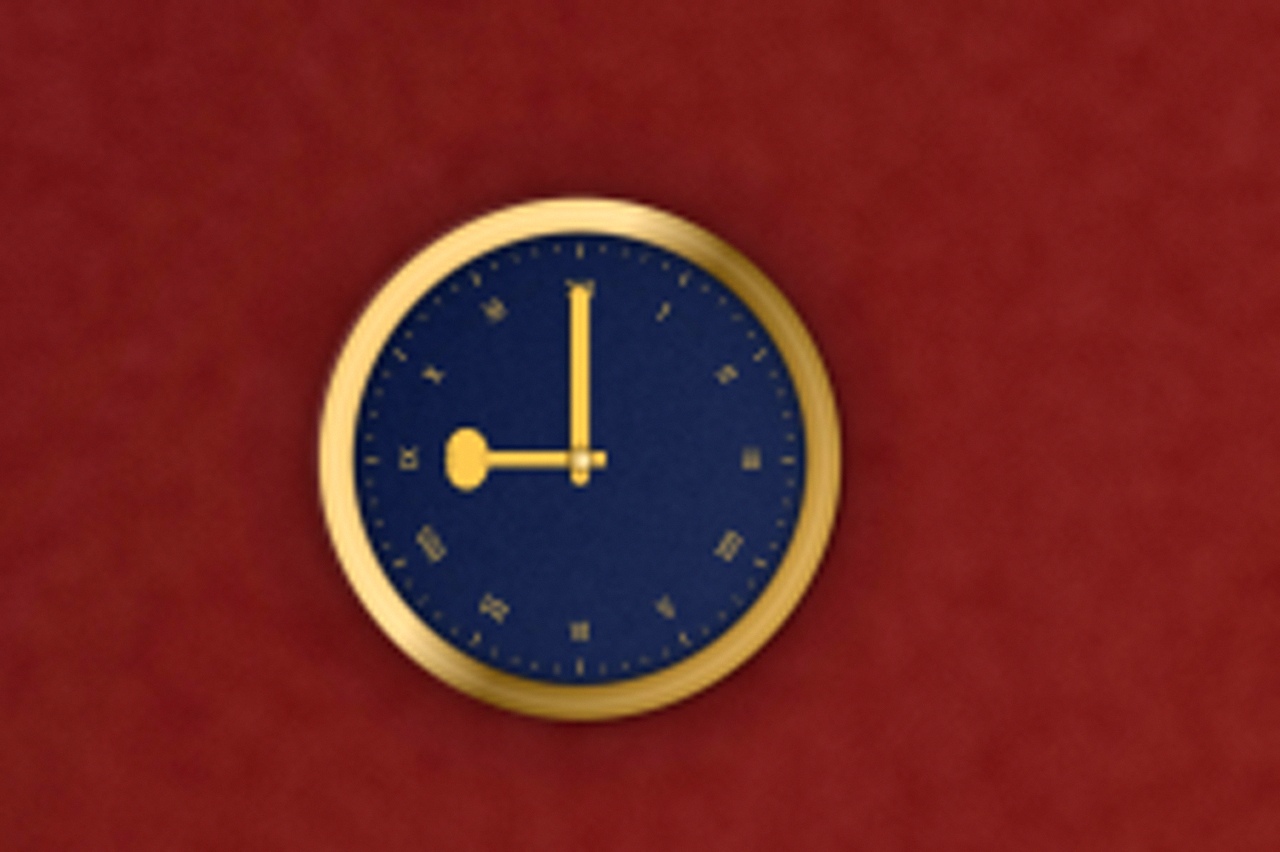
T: 9 h 00 min
